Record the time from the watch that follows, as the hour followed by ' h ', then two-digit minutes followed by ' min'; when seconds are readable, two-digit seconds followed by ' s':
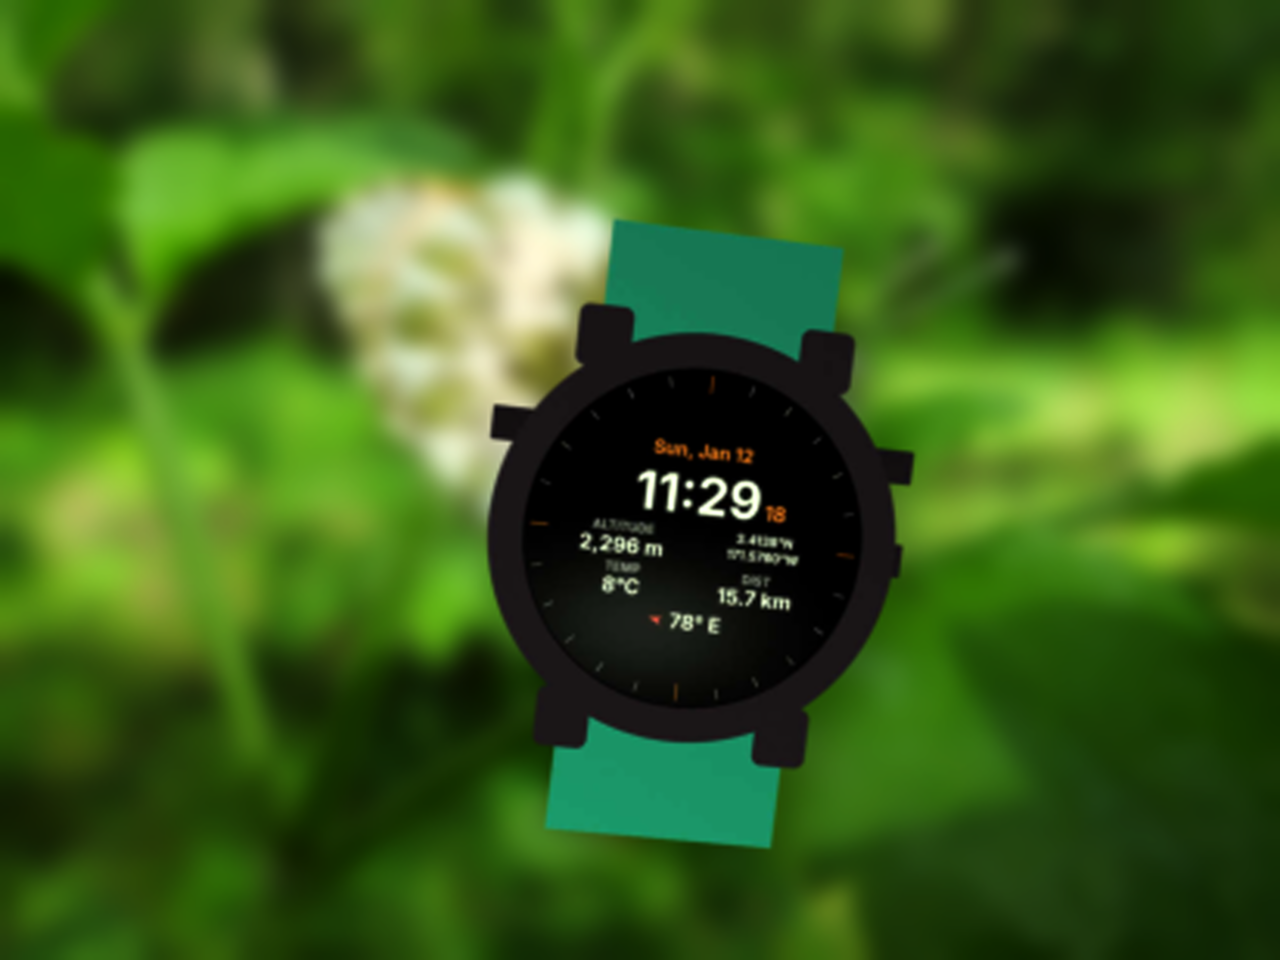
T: 11 h 29 min
